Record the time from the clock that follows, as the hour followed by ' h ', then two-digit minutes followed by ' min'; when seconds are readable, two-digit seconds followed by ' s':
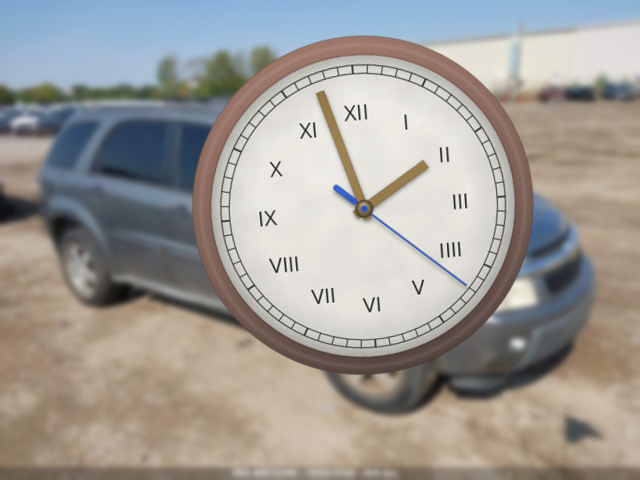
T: 1 h 57 min 22 s
